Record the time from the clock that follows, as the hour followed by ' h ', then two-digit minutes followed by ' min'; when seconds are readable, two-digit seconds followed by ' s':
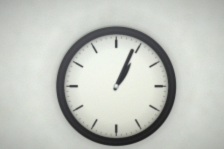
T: 1 h 04 min
